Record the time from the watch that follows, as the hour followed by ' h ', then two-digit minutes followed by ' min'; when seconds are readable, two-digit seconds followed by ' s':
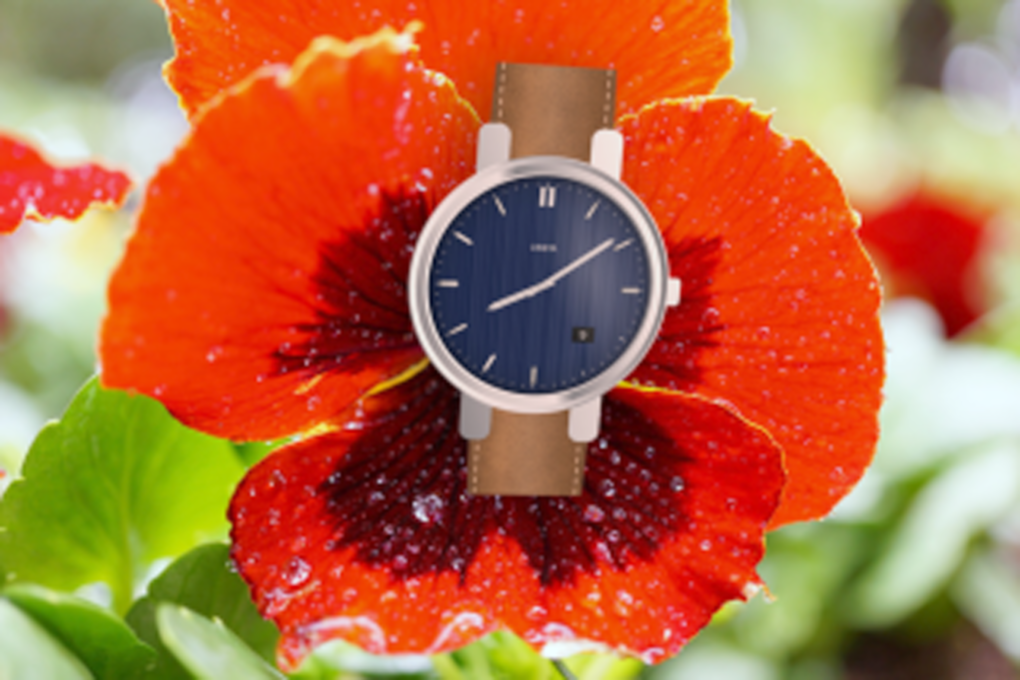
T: 8 h 09 min
